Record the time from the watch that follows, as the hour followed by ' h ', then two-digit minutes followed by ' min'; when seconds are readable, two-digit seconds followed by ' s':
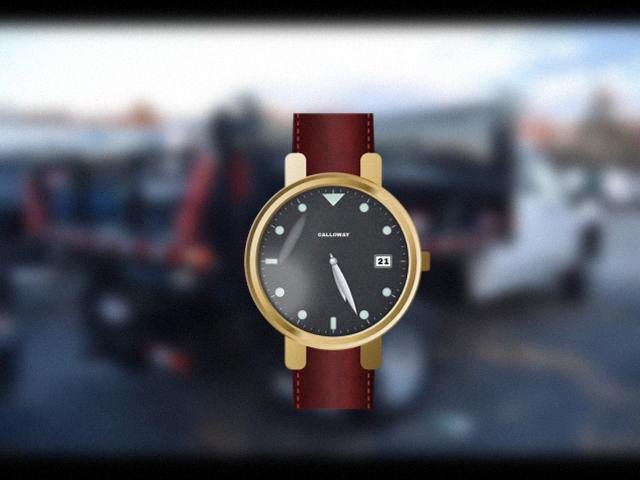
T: 5 h 26 min
